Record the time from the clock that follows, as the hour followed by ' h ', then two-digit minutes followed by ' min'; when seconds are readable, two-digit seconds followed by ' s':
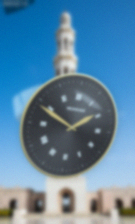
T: 1 h 49 min
